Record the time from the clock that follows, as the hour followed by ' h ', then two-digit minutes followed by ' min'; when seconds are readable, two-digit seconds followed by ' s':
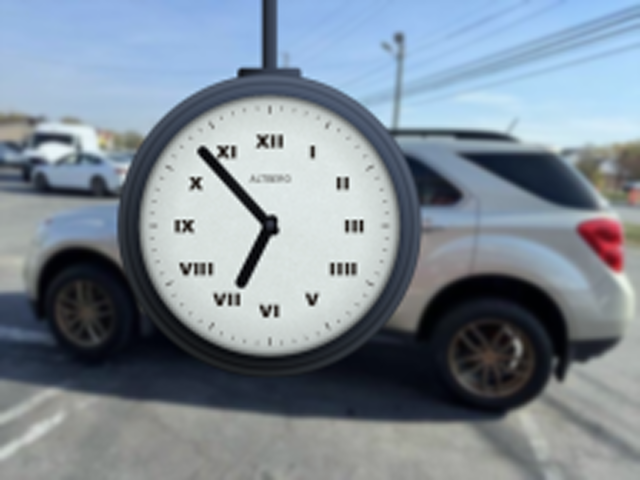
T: 6 h 53 min
